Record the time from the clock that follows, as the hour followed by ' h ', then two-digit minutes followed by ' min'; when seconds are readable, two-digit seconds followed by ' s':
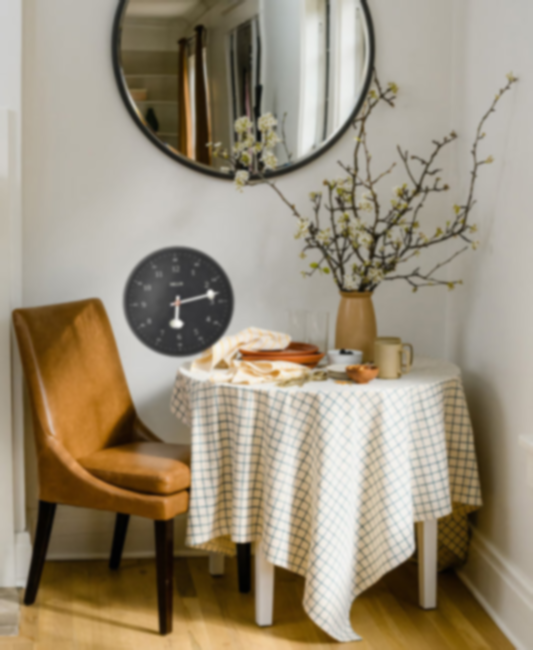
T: 6 h 13 min
